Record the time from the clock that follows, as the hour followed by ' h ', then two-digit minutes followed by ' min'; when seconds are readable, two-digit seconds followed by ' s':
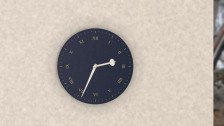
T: 2 h 34 min
